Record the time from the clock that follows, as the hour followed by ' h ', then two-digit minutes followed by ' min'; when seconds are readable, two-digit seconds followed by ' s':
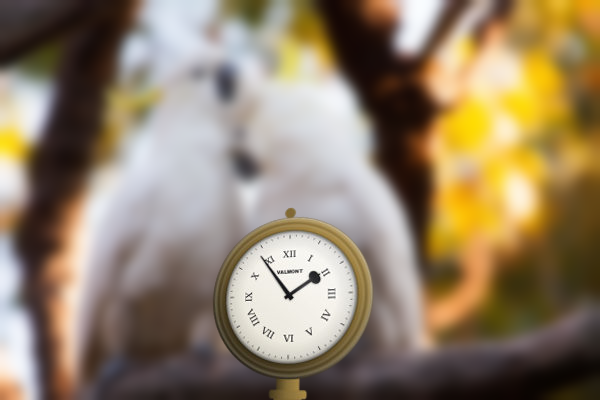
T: 1 h 54 min
